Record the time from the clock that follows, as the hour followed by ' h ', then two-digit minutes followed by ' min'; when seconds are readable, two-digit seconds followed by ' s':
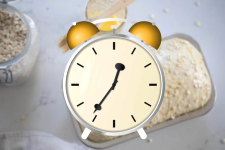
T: 12 h 36 min
